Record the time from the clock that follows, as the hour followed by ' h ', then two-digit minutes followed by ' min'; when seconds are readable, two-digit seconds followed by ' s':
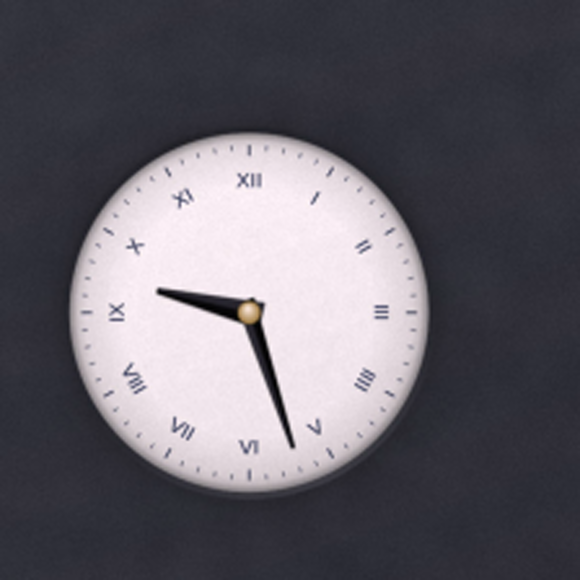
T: 9 h 27 min
